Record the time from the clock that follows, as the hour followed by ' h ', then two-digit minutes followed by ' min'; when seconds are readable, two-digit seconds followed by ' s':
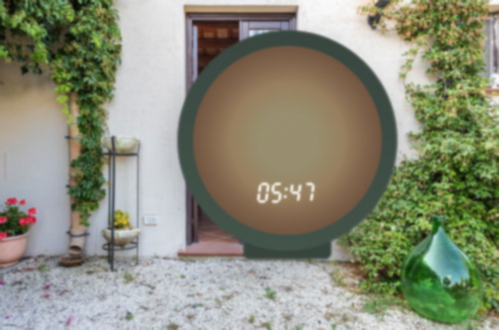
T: 5 h 47 min
